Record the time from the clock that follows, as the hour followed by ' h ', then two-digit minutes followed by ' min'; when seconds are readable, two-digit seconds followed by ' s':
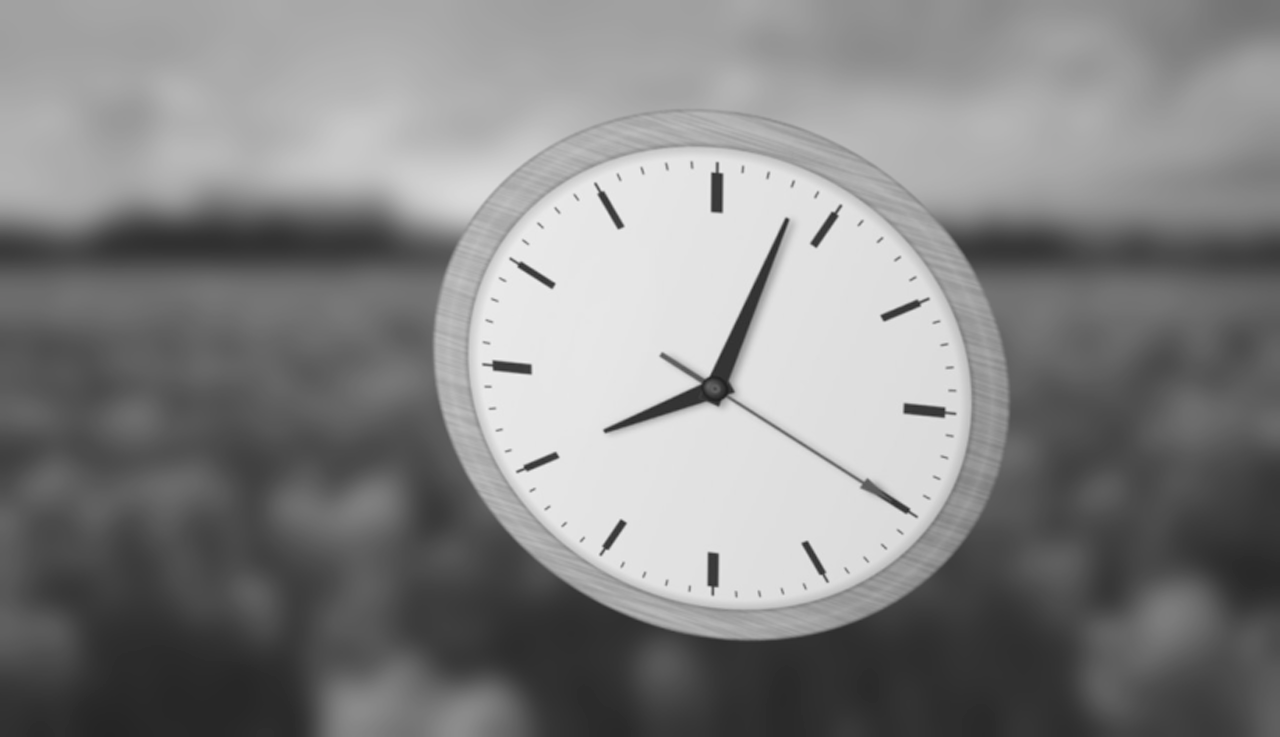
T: 8 h 03 min 20 s
